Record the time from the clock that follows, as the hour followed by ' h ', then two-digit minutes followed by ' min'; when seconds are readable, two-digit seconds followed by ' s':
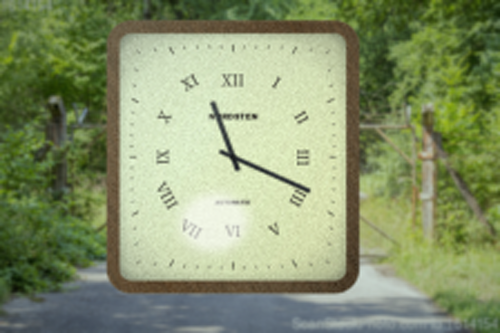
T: 11 h 19 min
